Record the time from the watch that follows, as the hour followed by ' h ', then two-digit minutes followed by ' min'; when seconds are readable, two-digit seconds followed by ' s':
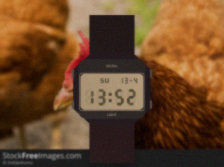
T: 13 h 52 min
